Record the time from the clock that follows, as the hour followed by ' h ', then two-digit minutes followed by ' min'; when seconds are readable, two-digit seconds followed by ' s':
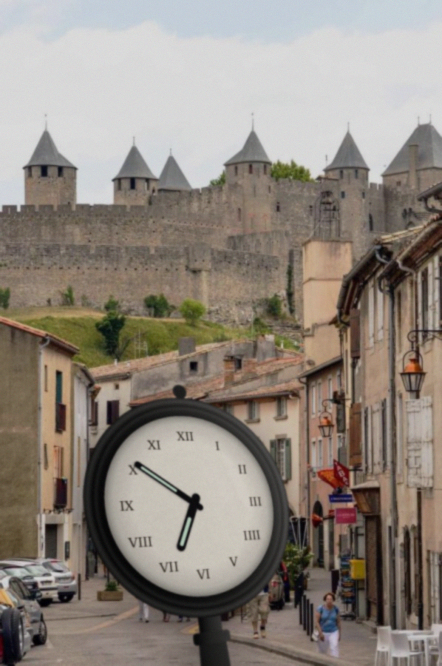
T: 6 h 51 min
